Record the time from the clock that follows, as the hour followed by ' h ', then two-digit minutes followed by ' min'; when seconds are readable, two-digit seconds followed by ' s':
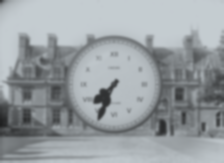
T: 7 h 34 min
